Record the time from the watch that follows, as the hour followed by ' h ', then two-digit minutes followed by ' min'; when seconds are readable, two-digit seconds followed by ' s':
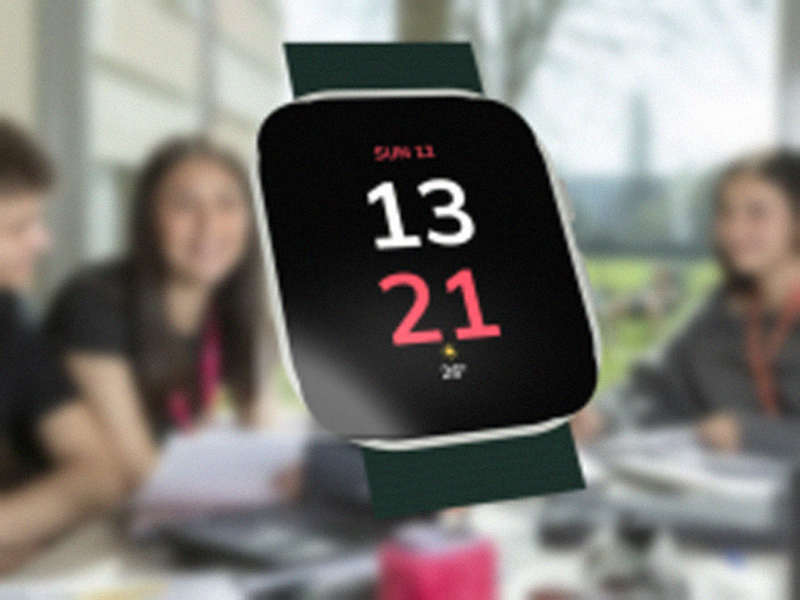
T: 13 h 21 min
